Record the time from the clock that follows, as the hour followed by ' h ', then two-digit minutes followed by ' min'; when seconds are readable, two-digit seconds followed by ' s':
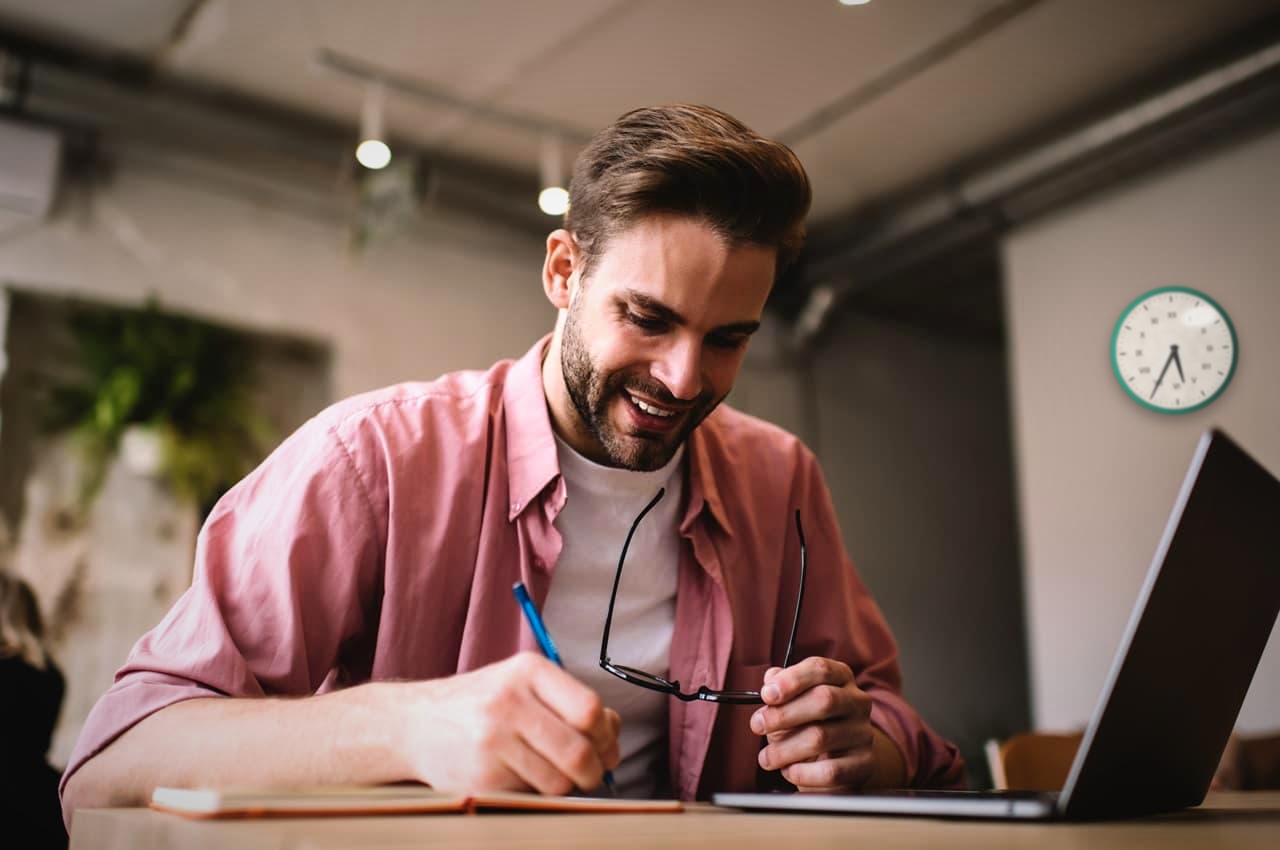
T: 5 h 35 min
